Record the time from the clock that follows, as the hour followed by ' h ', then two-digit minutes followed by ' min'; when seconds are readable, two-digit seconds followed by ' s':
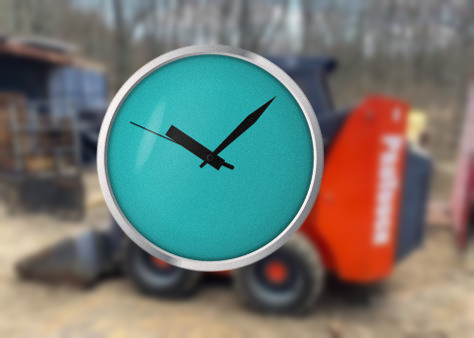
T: 10 h 07 min 49 s
